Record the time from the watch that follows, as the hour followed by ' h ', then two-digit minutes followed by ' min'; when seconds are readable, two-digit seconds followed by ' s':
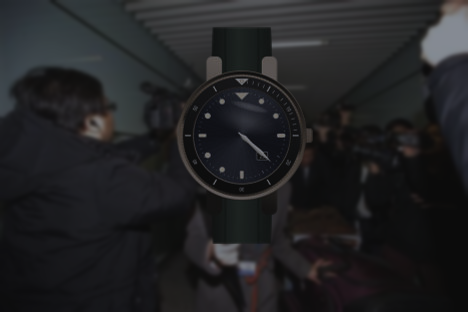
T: 4 h 22 min
